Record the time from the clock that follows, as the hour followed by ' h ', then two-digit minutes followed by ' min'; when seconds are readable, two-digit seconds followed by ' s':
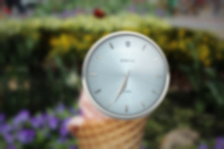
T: 6 h 34 min
